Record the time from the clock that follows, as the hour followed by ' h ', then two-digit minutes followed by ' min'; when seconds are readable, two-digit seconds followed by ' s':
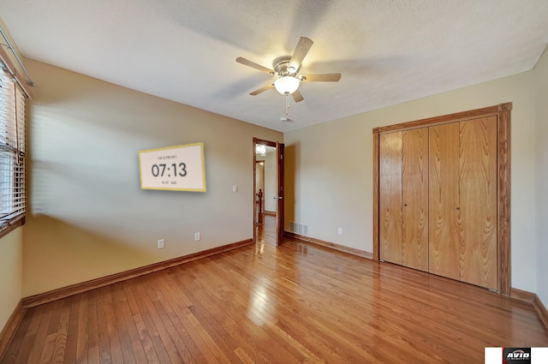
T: 7 h 13 min
